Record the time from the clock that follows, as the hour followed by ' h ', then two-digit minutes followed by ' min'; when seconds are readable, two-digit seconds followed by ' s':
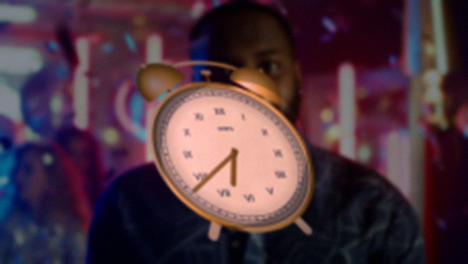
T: 6 h 39 min
